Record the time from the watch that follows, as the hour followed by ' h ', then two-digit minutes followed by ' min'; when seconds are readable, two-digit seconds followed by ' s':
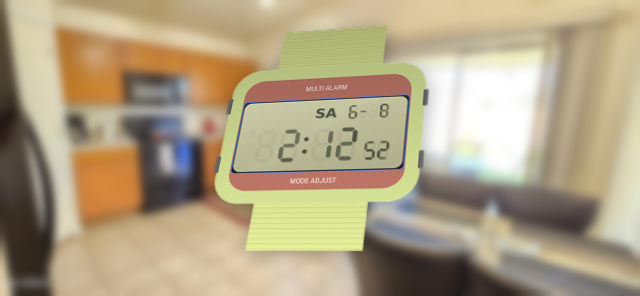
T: 2 h 12 min 52 s
